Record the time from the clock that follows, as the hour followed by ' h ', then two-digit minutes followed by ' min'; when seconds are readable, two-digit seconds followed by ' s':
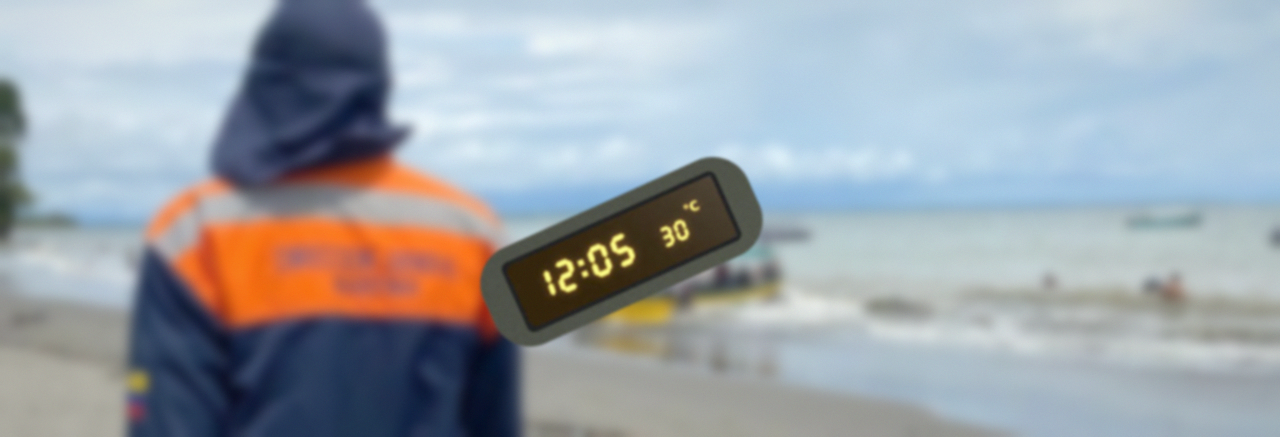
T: 12 h 05 min
